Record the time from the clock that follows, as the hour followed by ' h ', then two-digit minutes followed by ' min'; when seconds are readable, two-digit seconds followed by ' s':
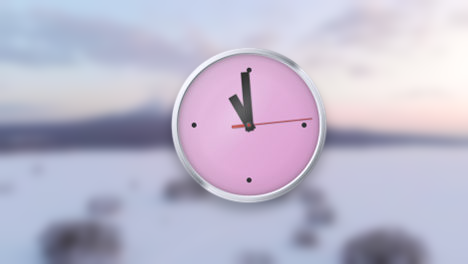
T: 10 h 59 min 14 s
